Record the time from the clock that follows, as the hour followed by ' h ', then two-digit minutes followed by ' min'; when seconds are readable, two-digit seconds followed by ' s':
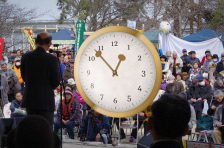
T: 12 h 53 min
